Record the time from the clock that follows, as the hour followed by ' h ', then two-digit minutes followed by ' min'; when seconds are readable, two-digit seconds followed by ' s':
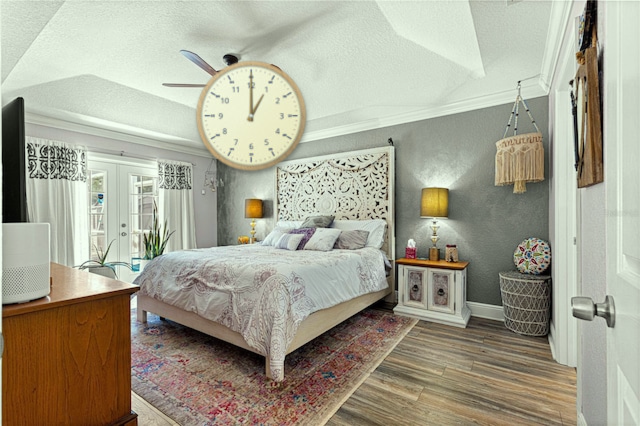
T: 1 h 00 min
